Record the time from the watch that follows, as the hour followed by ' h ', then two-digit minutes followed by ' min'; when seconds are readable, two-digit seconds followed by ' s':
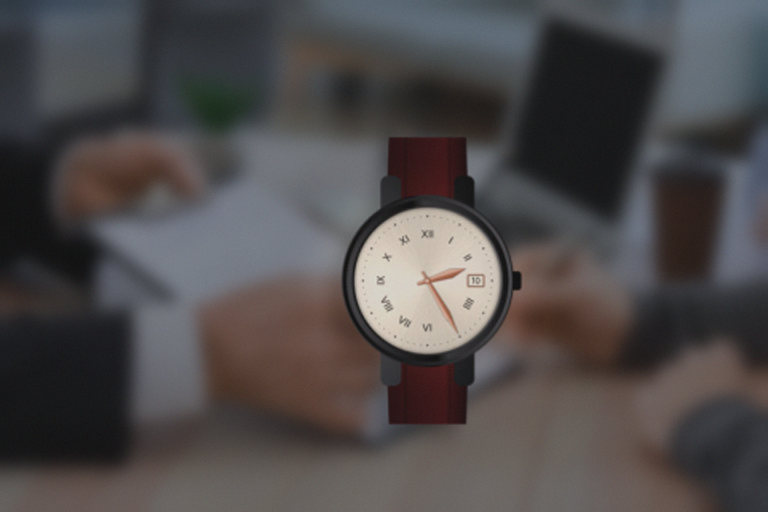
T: 2 h 25 min
